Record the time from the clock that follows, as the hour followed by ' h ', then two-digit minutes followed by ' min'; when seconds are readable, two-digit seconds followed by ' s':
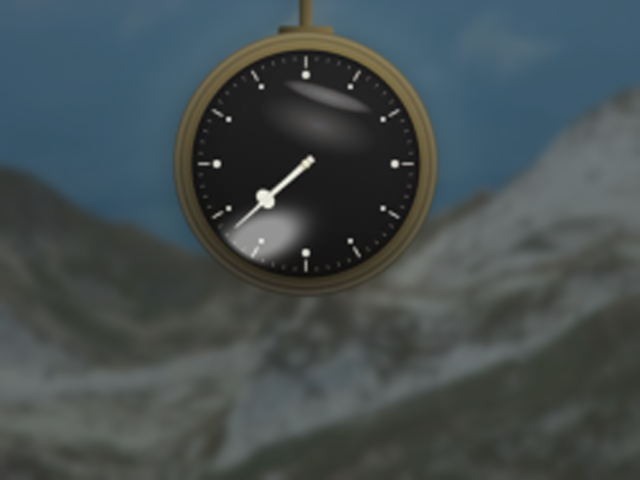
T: 7 h 38 min
